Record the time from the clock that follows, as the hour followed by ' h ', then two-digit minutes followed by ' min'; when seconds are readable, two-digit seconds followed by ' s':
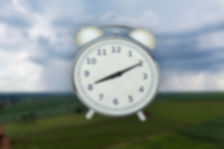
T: 8 h 10 min
